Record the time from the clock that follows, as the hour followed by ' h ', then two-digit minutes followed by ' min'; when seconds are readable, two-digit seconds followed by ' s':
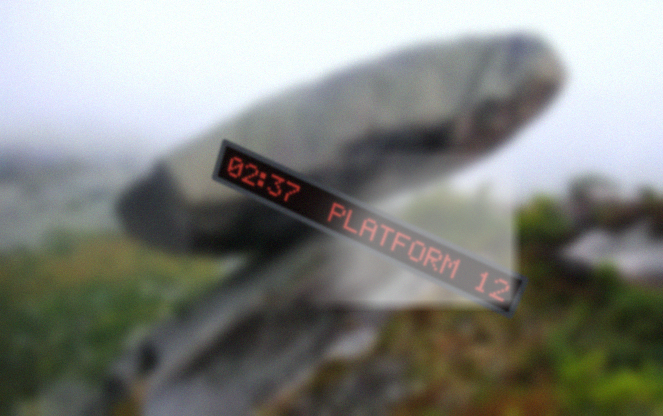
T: 2 h 37 min
